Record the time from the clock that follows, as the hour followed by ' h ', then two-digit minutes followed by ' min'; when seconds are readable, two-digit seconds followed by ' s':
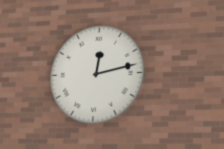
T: 12 h 13 min
